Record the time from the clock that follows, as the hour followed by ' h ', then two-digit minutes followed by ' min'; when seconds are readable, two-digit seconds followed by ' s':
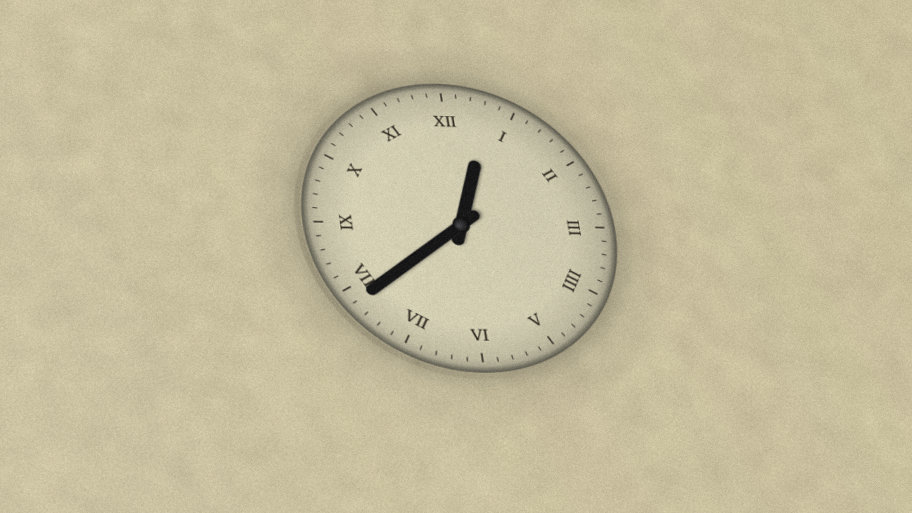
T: 12 h 39 min
